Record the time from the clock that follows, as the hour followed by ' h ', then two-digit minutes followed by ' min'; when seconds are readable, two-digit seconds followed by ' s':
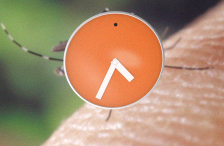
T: 4 h 34 min
